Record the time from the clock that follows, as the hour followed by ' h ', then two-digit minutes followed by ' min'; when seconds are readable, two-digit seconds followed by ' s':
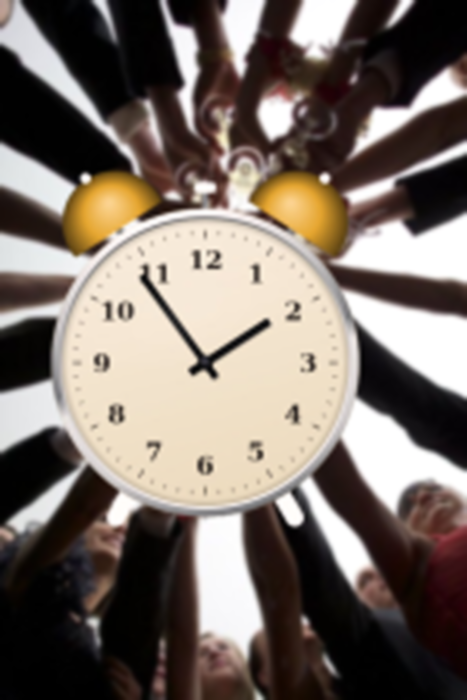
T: 1 h 54 min
